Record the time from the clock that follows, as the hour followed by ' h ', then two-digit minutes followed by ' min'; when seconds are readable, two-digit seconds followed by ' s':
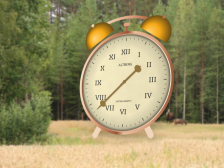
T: 1 h 38 min
